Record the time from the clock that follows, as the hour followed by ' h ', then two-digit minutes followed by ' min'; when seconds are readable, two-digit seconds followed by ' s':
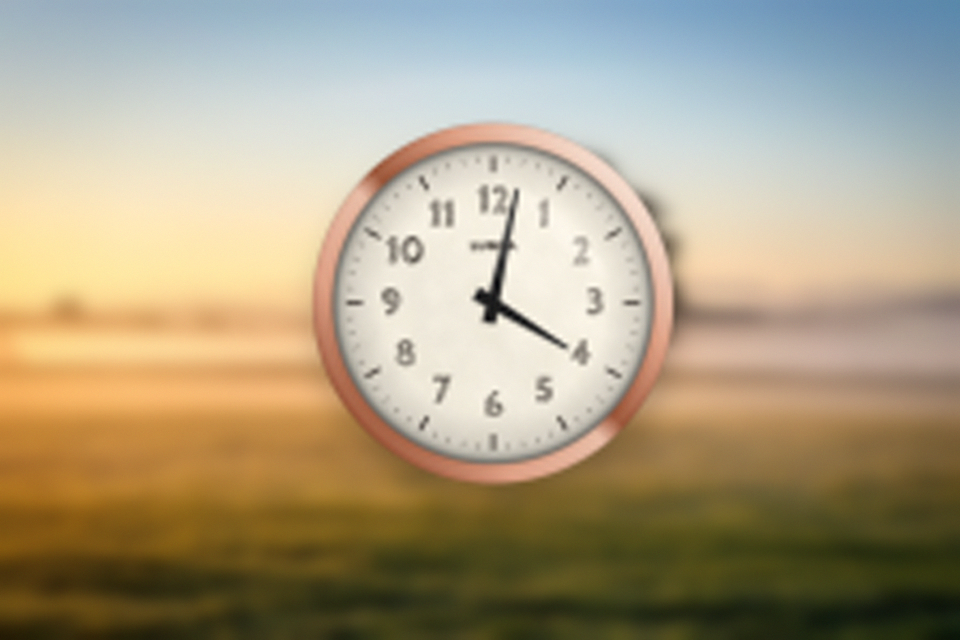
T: 4 h 02 min
